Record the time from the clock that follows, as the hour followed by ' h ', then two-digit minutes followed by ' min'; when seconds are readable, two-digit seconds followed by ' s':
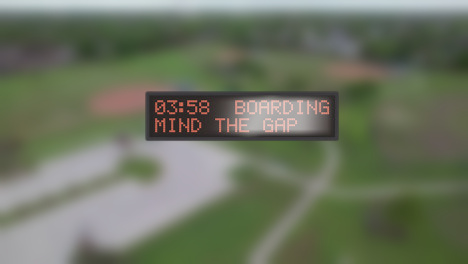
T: 3 h 58 min
